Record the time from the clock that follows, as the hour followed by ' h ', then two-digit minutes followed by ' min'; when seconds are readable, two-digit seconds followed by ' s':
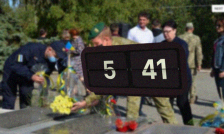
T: 5 h 41 min
